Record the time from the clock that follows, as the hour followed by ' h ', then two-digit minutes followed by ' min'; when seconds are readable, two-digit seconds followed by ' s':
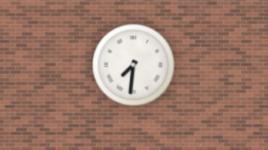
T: 7 h 31 min
